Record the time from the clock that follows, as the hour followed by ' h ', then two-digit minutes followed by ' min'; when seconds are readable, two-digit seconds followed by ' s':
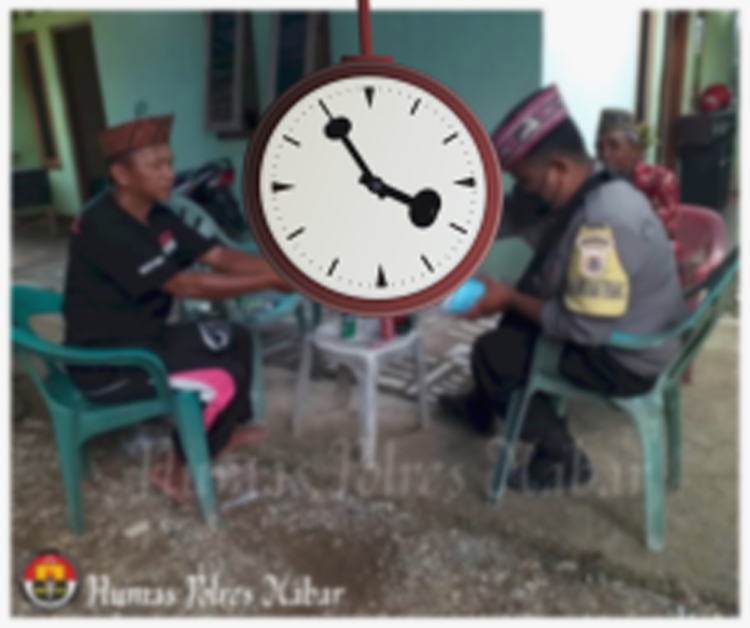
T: 3 h 55 min
